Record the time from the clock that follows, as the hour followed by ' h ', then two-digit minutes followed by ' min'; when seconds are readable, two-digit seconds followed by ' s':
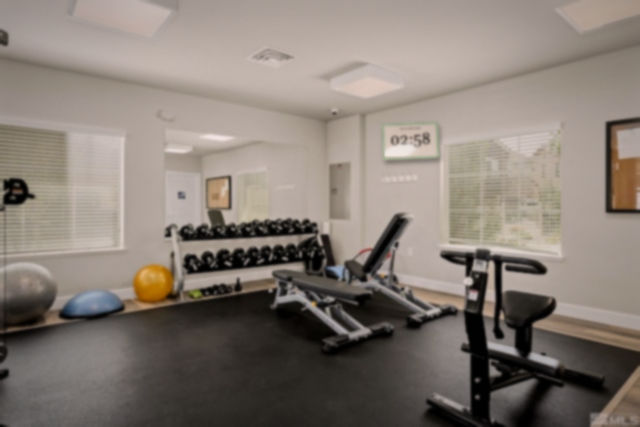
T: 2 h 58 min
